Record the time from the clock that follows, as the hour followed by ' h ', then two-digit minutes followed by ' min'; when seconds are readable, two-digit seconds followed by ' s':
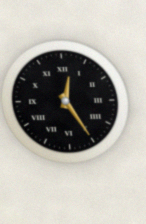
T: 12 h 25 min
